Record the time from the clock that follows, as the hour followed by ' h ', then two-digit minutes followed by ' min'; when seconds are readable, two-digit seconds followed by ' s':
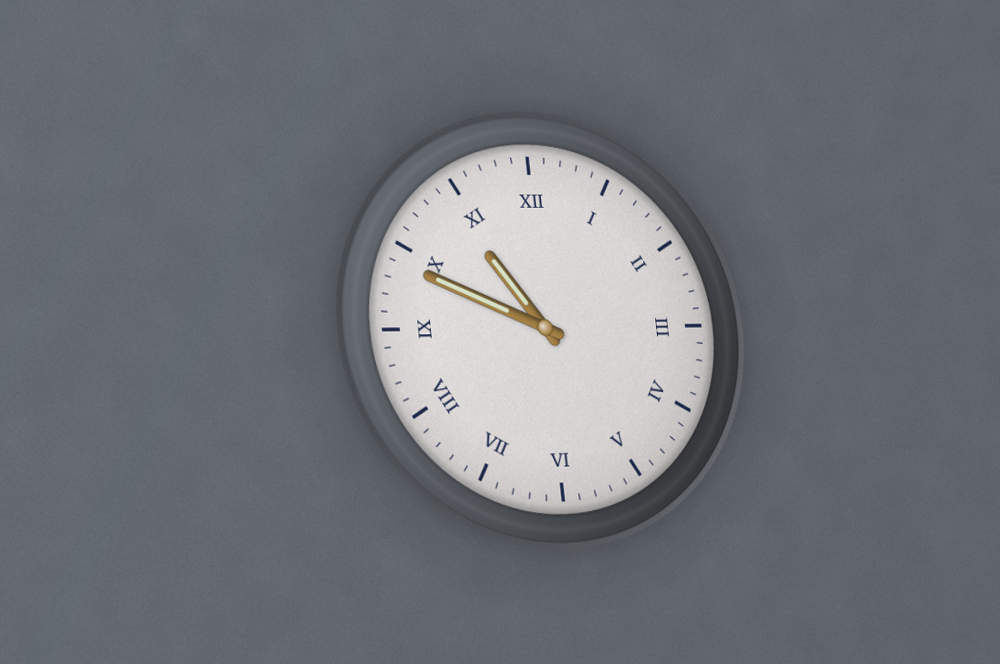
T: 10 h 49 min
